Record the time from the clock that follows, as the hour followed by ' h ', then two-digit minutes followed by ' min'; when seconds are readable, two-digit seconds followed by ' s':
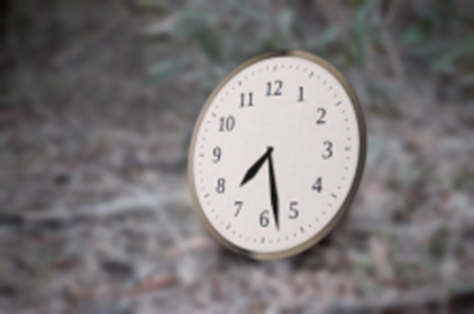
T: 7 h 28 min
